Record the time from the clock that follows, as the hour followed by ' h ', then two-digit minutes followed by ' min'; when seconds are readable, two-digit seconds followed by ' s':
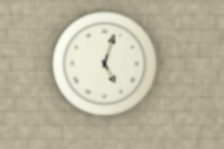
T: 5 h 03 min
